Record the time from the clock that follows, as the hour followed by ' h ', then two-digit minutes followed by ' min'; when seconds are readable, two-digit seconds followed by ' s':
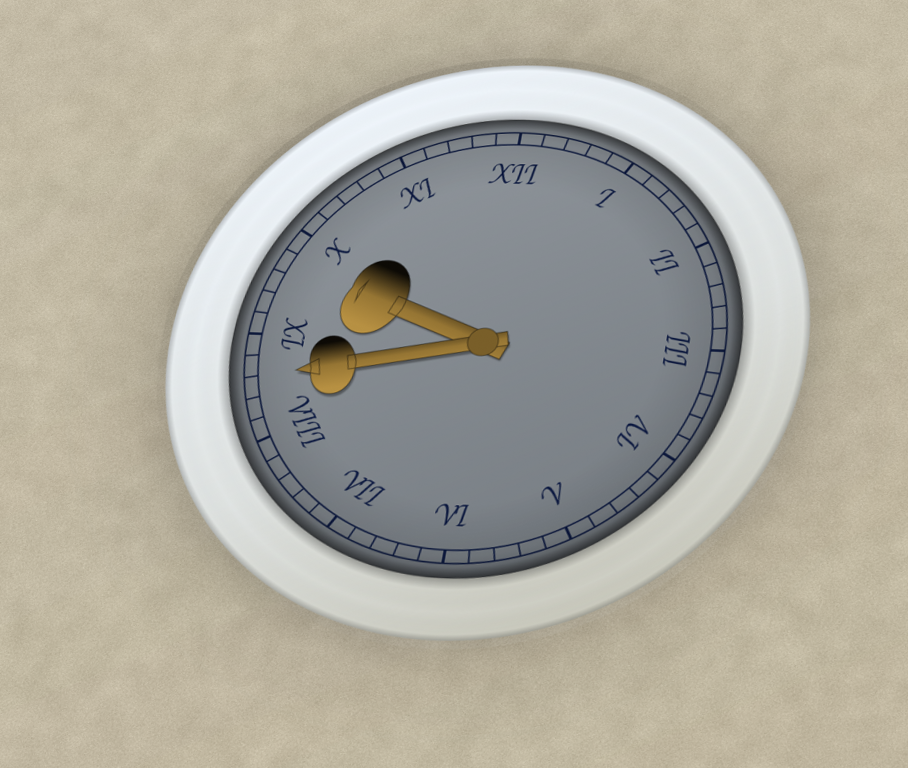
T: 9 h 43 min
